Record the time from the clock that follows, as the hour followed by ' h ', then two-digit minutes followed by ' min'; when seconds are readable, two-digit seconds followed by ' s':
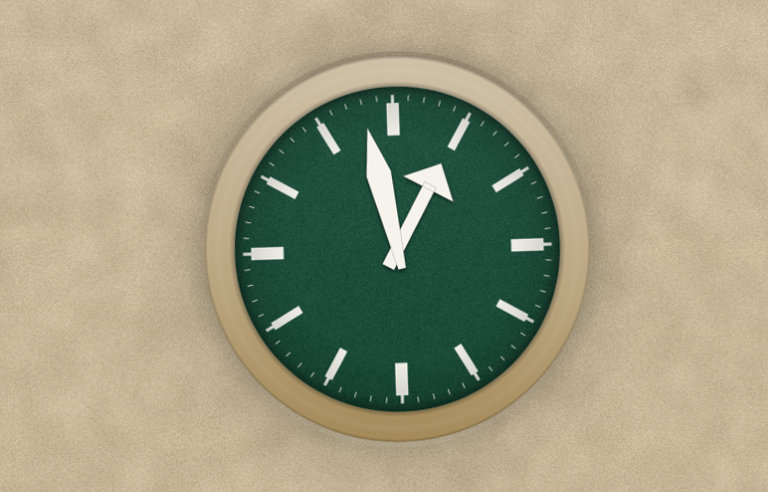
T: 12 h 58 min
